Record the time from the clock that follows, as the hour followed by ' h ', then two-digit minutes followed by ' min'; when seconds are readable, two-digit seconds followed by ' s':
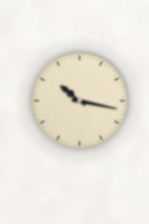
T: 10 h 17 min
